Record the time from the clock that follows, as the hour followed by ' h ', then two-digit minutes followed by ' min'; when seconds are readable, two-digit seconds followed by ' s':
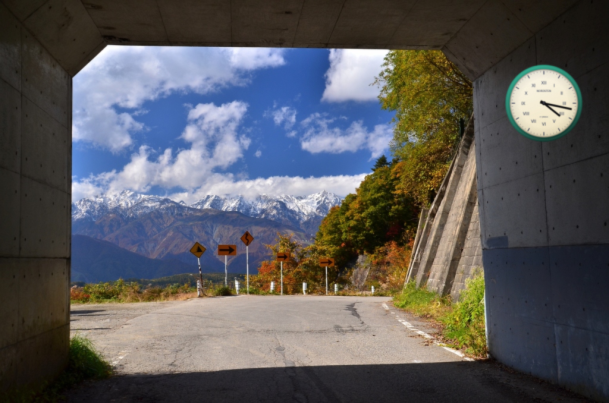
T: 4 h 17 min
